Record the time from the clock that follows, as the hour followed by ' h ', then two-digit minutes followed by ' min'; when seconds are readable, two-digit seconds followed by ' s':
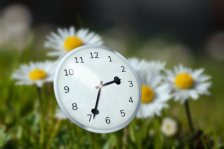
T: 2 h 34 min
